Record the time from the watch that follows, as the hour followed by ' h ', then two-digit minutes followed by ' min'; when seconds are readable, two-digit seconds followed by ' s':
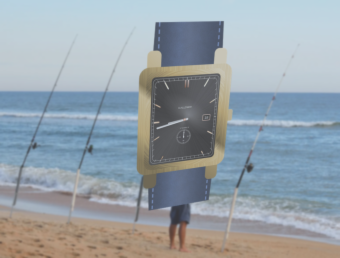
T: 8 h 43 min
